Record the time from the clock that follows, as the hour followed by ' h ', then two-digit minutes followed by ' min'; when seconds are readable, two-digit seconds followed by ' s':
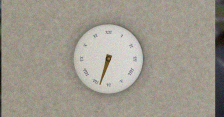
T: 6 h 33 min
